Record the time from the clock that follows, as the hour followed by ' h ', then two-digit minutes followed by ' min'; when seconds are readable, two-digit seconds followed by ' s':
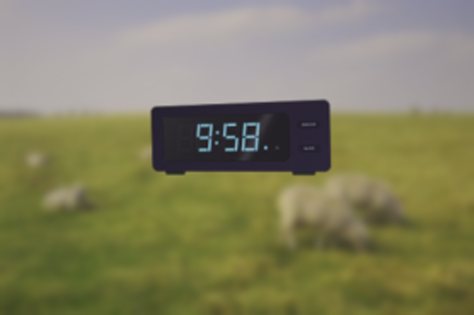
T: 9 h 58 min
